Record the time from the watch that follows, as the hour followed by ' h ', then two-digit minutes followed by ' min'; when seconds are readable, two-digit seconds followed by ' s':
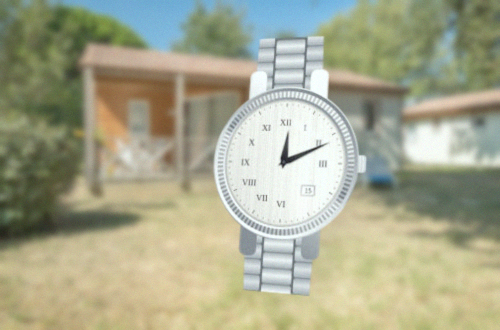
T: 12 h 11 min
